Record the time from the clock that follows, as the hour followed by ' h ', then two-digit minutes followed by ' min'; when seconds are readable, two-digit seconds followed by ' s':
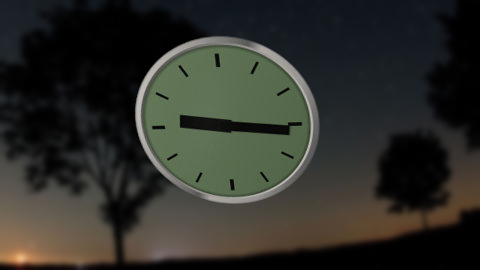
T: 9 h 16 min
